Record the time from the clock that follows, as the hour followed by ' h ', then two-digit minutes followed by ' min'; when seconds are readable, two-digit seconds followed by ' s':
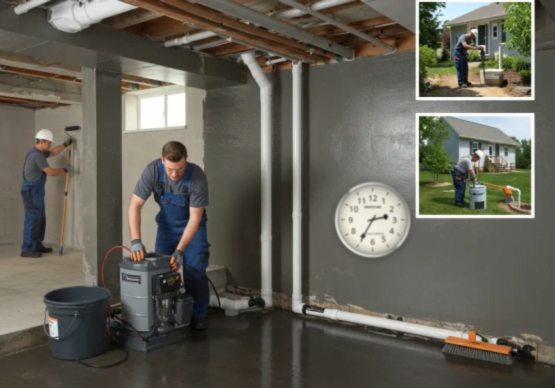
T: 2 h 35 min
